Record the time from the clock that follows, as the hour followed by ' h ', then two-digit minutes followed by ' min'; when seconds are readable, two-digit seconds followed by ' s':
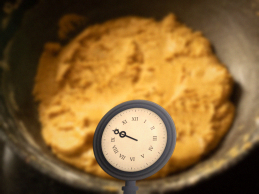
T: 9 h 49 min
